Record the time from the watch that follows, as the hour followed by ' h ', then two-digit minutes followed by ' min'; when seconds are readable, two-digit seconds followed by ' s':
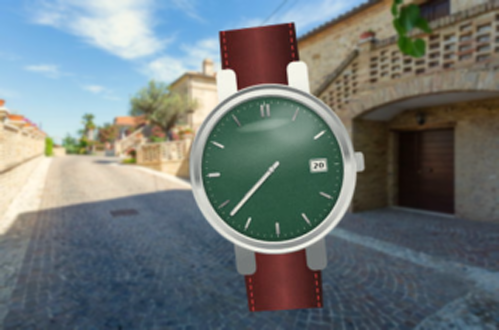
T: 7 h 38 min
